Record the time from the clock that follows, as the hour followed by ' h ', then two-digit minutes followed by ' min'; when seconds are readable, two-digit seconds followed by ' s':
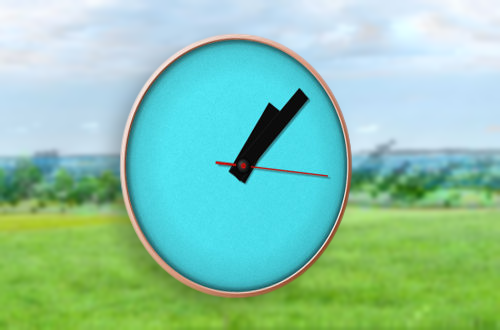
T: 1 h 07 min 16 s
